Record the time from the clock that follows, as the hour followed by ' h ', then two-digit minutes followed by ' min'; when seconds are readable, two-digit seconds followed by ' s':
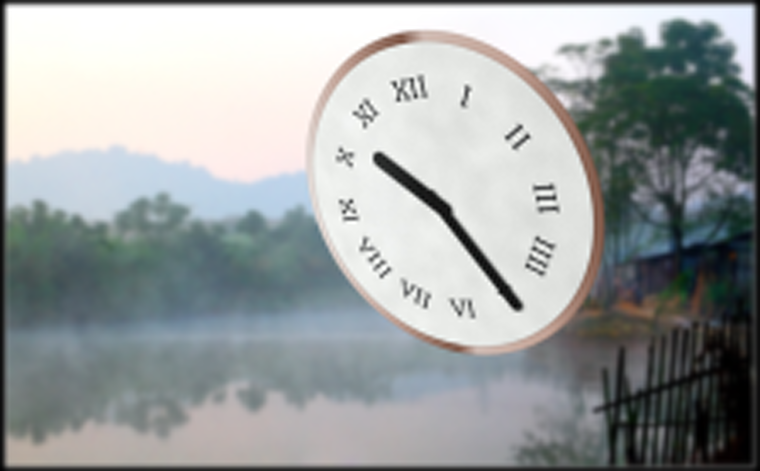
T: 10 h 25 min
